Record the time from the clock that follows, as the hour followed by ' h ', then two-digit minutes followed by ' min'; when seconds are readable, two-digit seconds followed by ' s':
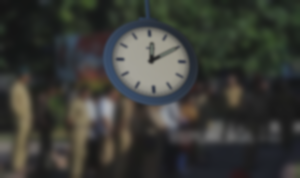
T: 12 h 10 min
